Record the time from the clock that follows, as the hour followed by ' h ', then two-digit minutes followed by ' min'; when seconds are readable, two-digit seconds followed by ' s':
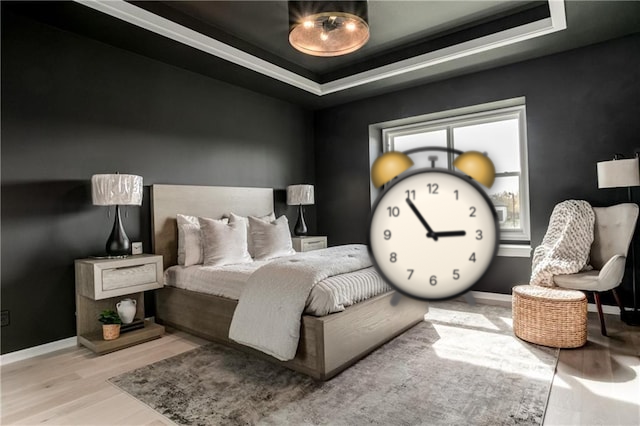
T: 2 h 54 min
